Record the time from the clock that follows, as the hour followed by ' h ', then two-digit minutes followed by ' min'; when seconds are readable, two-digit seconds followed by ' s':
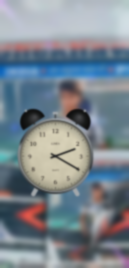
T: 2 h 20 min
